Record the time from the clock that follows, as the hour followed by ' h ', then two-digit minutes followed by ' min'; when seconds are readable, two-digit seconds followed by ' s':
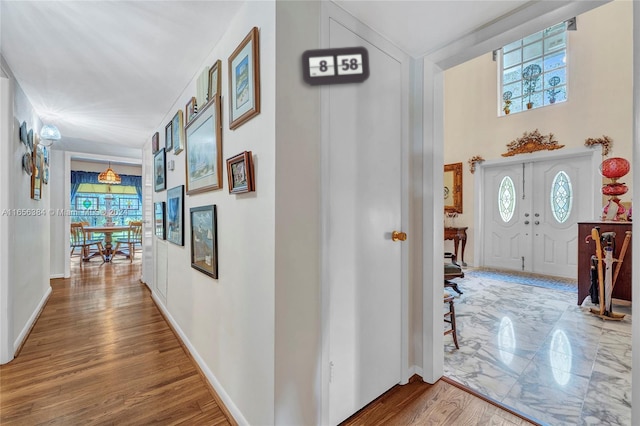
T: 8 h 58 min
